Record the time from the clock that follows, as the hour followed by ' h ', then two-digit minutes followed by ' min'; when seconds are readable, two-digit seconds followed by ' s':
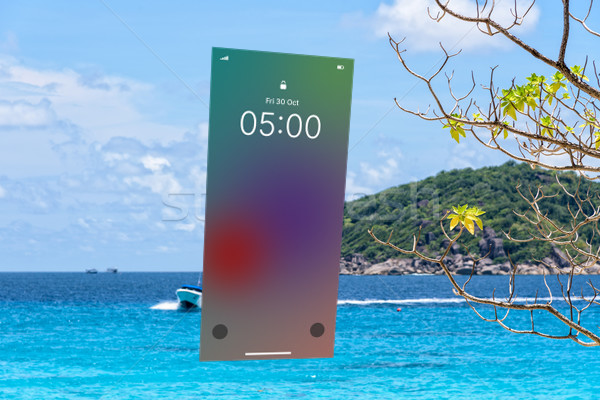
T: 5 h 00 min
